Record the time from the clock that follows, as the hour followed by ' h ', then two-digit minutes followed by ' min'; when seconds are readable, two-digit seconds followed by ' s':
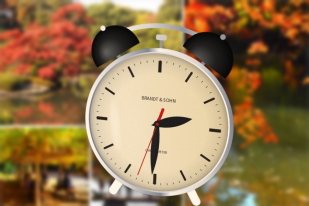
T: 2 h 30 min 33 s
